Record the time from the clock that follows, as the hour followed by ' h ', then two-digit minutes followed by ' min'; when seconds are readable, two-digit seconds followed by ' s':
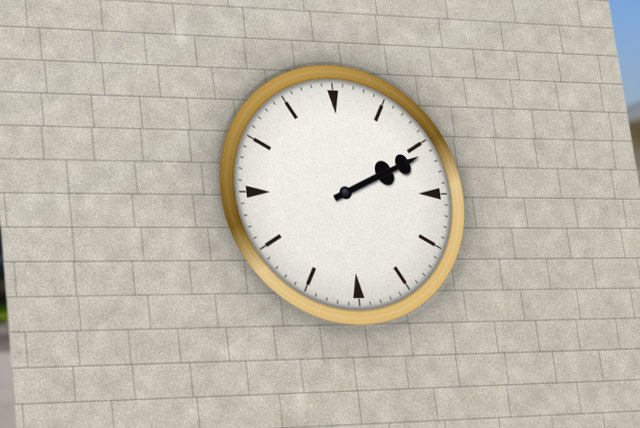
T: 2 h 11 min
